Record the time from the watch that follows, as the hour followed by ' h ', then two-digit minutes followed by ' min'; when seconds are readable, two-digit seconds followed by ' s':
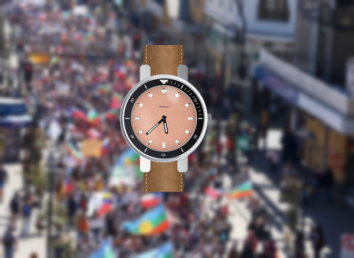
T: 5 h 38 min
